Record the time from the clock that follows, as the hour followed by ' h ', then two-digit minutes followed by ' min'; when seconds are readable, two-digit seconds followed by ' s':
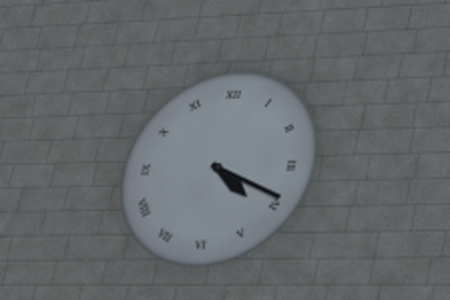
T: 4 h 19 min
